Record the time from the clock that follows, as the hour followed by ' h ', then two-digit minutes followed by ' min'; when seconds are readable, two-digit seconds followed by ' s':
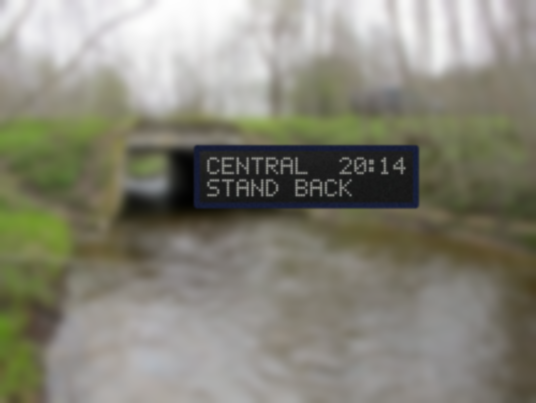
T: 20 h 14 min
